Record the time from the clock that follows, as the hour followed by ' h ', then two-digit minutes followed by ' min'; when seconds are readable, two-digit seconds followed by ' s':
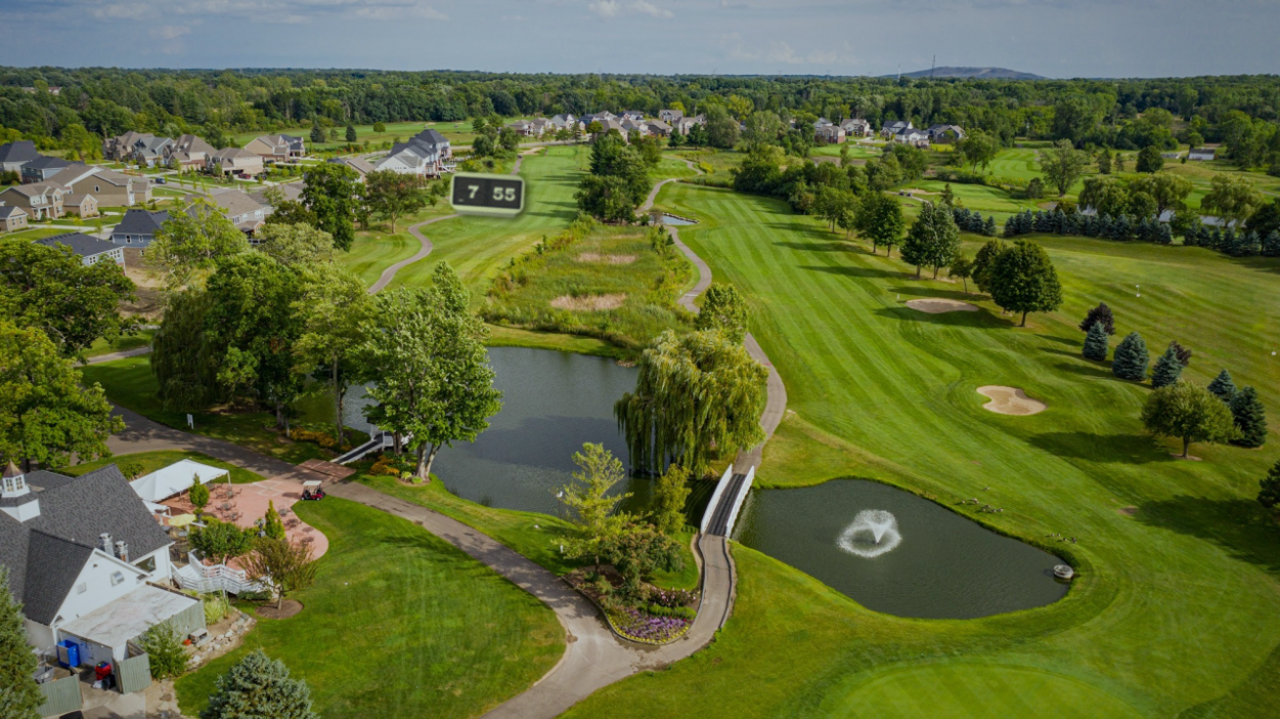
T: 7 h 55 min
